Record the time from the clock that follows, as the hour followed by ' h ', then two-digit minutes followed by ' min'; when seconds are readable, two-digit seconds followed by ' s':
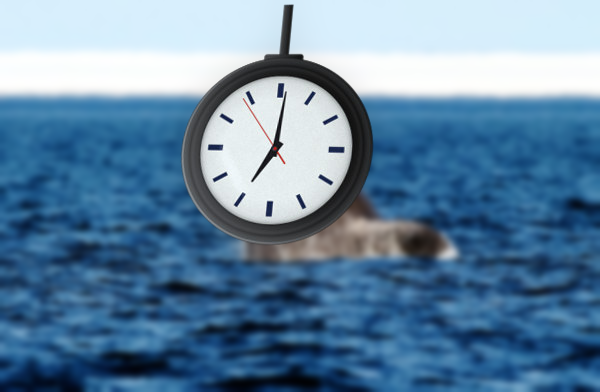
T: 7 h 00 min 54 s
